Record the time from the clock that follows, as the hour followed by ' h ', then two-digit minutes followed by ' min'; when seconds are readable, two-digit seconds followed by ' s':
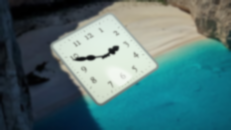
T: 2 h 49 min
